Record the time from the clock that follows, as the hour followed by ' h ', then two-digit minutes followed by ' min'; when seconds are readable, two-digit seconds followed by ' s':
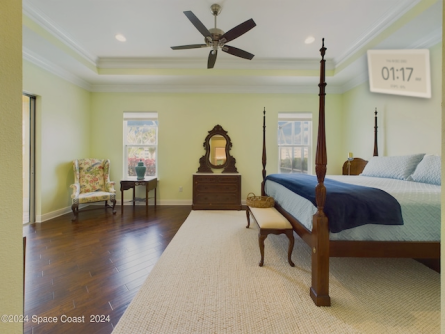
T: 1 h 17 min
